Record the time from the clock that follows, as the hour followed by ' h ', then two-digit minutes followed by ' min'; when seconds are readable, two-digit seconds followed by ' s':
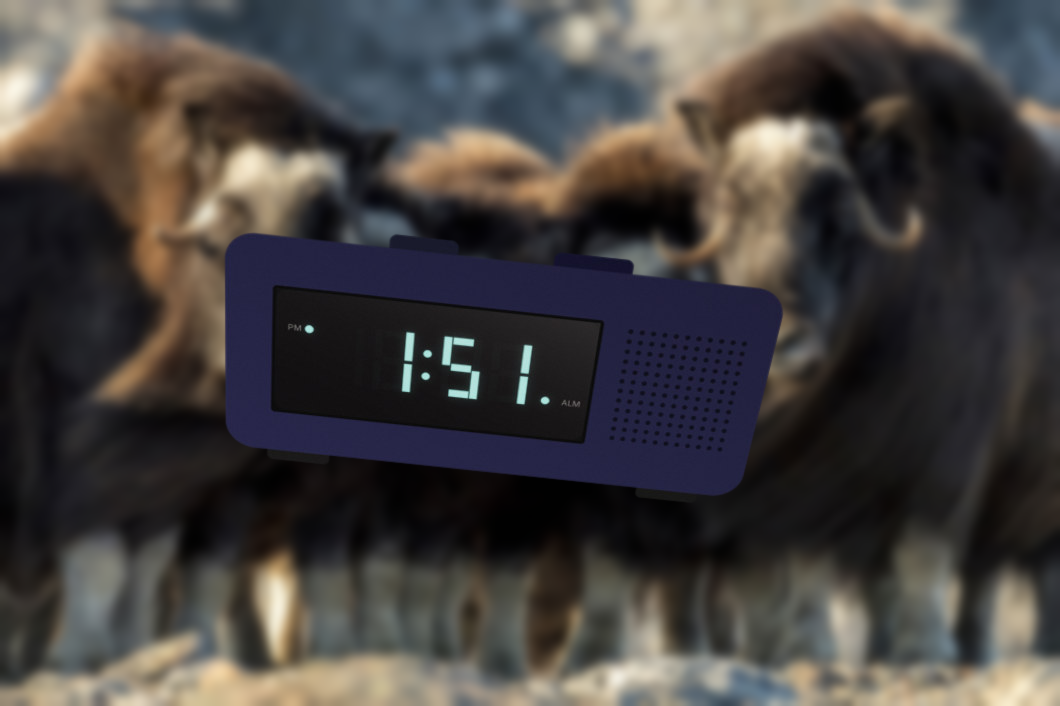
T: 1 h 51 min
